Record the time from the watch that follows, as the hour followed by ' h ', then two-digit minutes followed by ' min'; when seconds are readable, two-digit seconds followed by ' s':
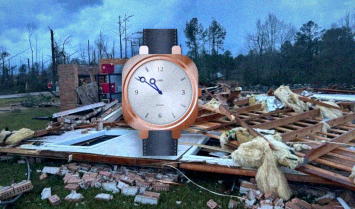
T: 10 h 51 min
